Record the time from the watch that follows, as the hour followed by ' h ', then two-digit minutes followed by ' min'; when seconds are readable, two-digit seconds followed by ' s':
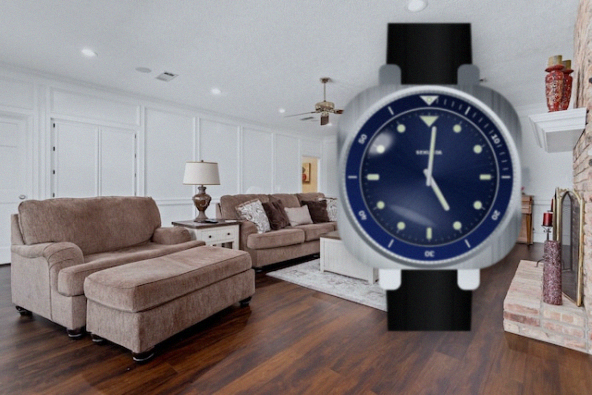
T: 5 h 01 min
